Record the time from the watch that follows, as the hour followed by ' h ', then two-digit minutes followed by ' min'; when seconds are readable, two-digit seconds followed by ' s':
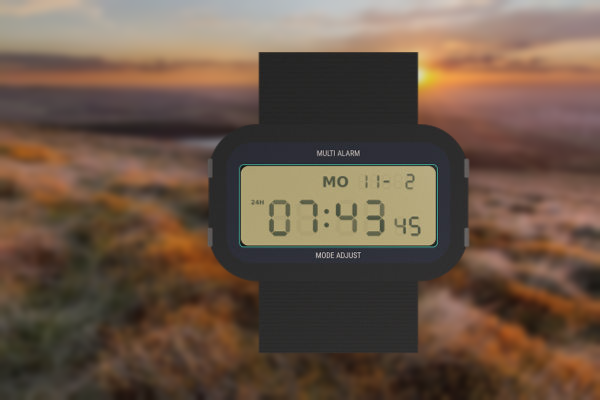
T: 7 h 43 min 45 s
